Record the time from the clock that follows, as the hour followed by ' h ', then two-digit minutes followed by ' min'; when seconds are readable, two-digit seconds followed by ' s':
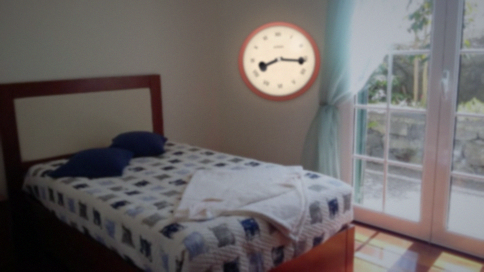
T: 8 h 16 min
